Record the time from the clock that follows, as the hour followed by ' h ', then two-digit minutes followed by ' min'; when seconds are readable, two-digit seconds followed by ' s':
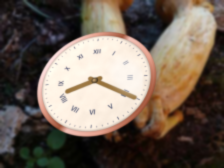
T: 8 h 20 min
